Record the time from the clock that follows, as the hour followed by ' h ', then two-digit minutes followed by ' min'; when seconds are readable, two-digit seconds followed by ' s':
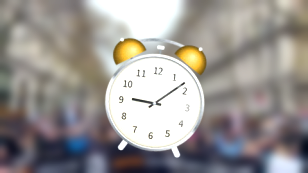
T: 9 h 08 min
